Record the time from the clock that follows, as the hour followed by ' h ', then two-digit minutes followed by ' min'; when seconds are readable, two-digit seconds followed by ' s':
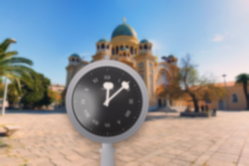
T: 12 h 08 min
